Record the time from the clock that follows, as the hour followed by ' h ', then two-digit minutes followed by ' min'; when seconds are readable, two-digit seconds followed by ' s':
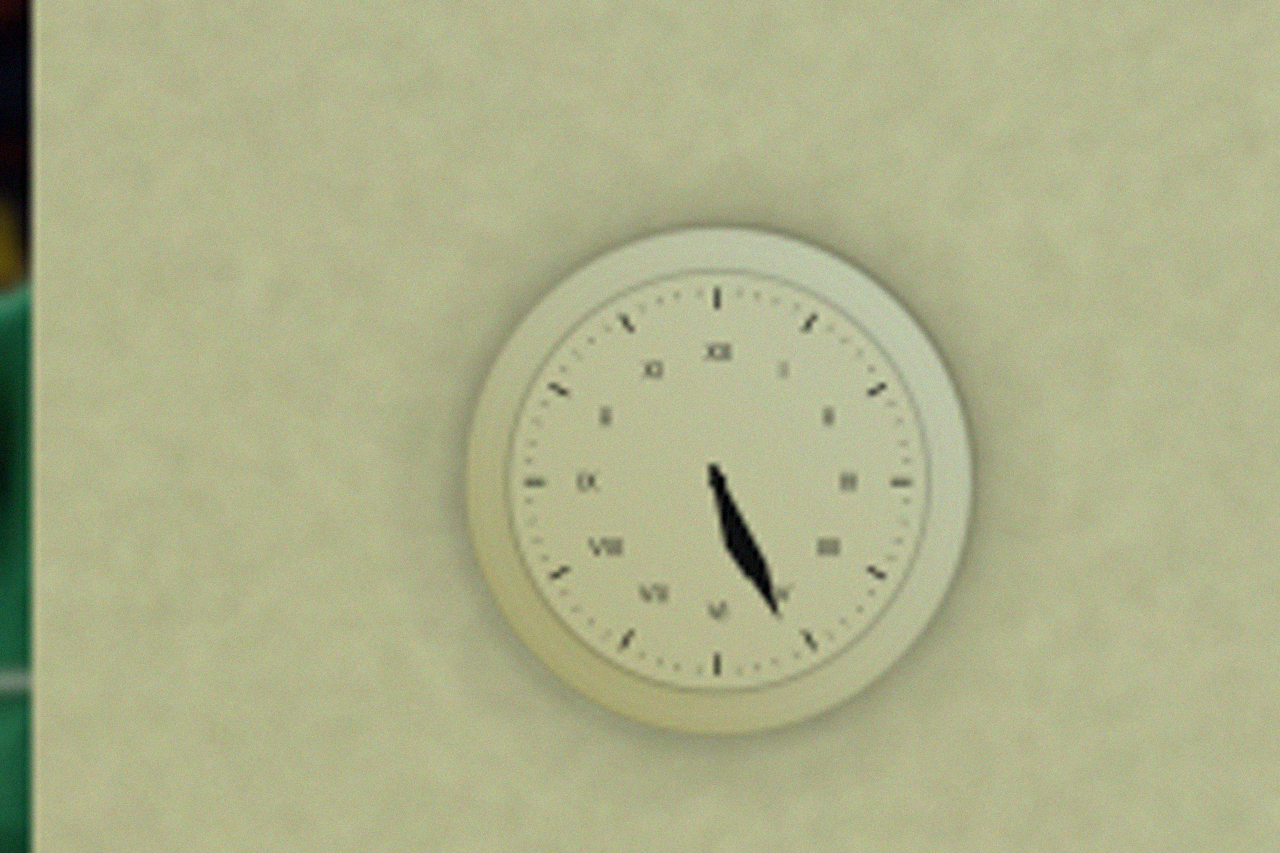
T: 5 h 26 min
